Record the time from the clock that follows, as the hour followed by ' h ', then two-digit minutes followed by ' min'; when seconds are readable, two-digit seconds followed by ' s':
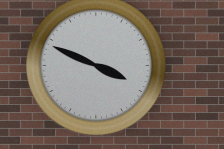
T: 3 h 49 min
